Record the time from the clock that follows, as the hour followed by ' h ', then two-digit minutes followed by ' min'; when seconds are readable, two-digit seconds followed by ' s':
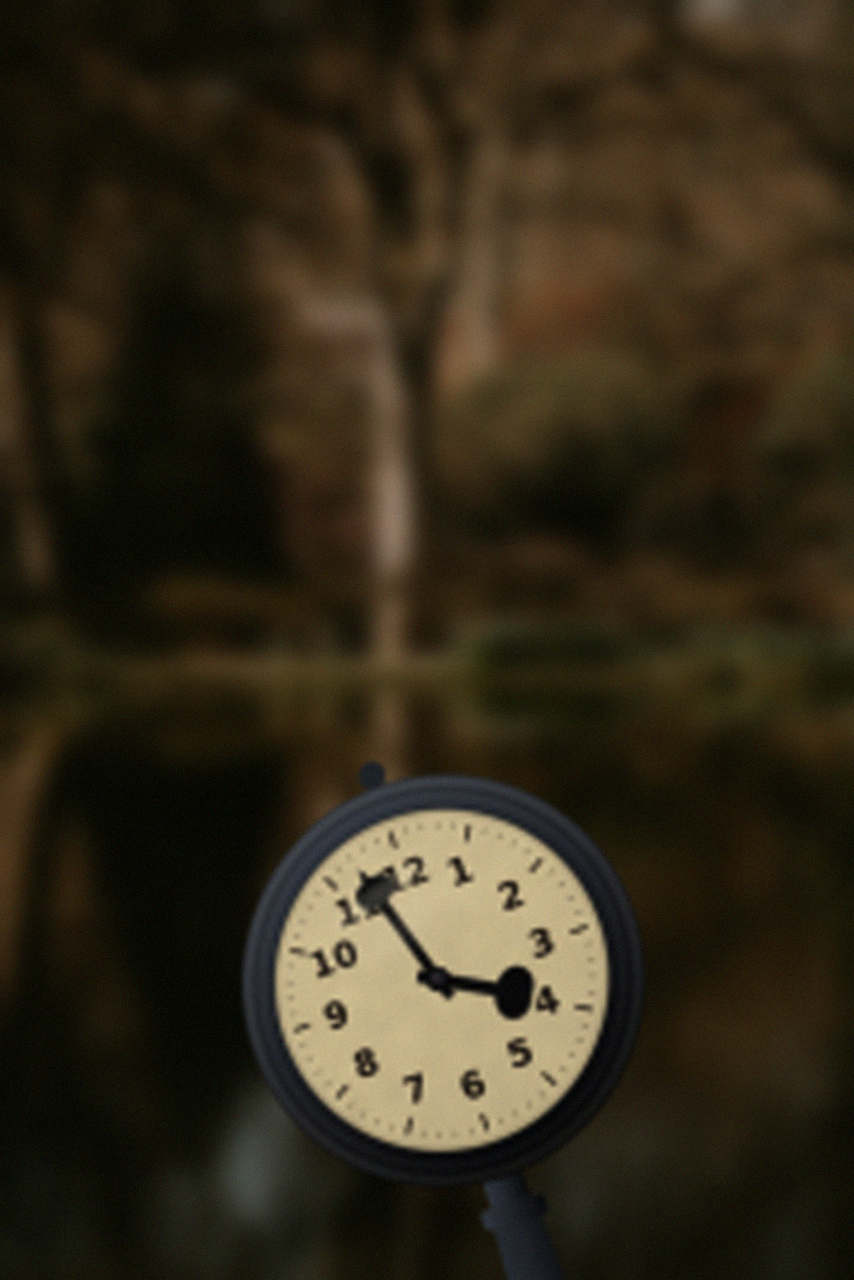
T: 3 h 57 min
